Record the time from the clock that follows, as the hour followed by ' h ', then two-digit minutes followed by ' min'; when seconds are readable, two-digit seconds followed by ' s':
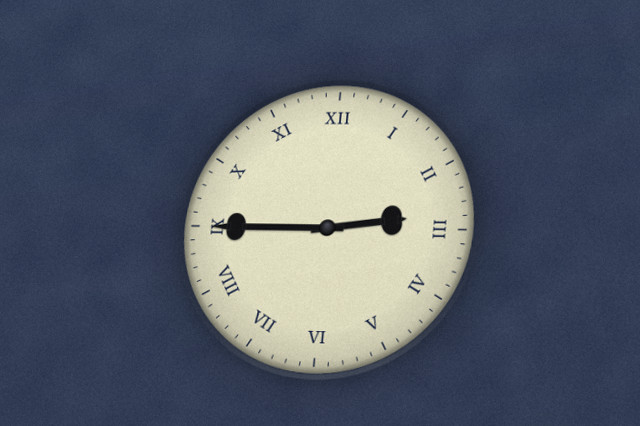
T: 2 h 45 min
